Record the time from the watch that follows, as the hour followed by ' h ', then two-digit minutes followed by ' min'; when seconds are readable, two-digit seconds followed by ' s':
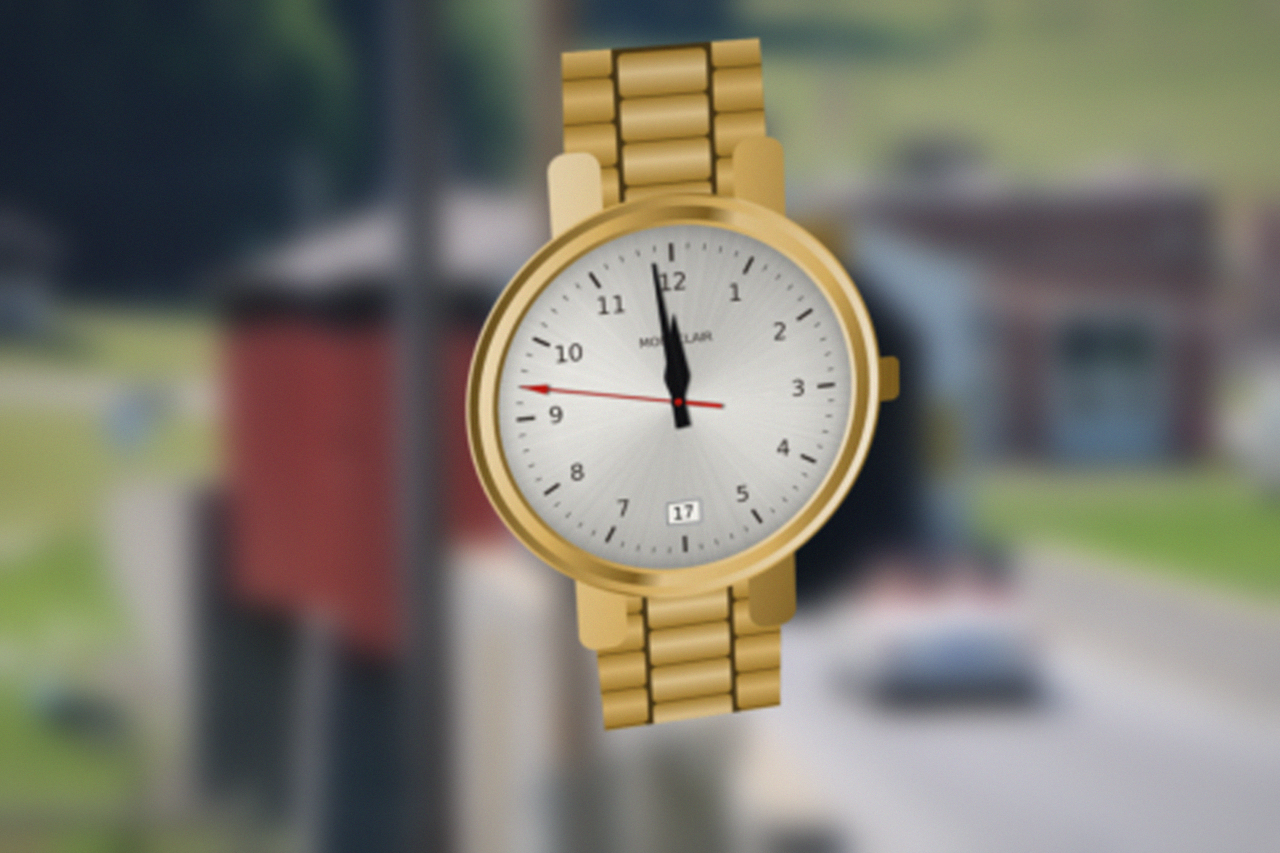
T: 11 h 58 min 47 s
